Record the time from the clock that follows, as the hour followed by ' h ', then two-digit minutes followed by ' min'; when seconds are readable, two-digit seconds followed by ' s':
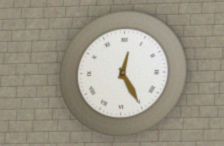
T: 12 h 25 min
